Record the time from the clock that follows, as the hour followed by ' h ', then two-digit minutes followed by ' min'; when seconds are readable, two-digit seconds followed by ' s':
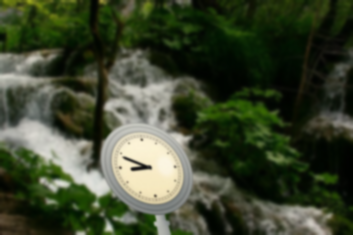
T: 8 h 49 min
